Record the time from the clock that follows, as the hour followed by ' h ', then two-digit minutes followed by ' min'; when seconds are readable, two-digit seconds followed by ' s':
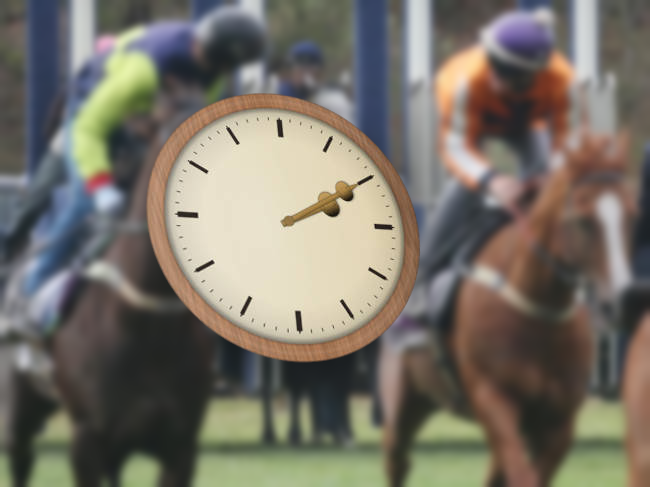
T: 2 h 10 min
